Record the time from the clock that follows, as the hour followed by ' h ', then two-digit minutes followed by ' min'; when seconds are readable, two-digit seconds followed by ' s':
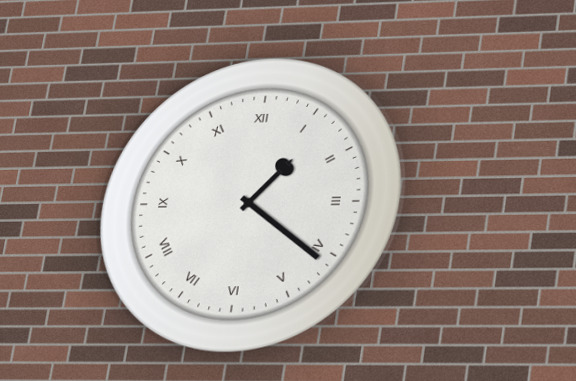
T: 1 h 21 min
